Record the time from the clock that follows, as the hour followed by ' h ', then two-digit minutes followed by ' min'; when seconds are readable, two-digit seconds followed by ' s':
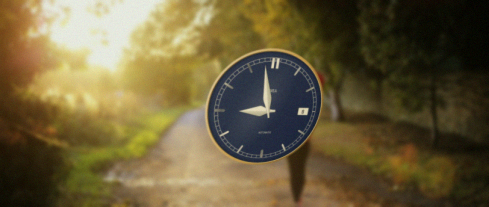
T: 8 h 58 min
